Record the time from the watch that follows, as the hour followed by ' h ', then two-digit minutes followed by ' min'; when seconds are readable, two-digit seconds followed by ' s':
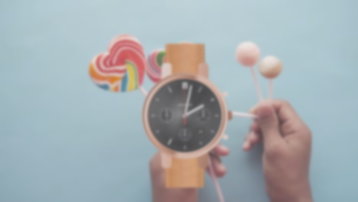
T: 2 h 02 min
